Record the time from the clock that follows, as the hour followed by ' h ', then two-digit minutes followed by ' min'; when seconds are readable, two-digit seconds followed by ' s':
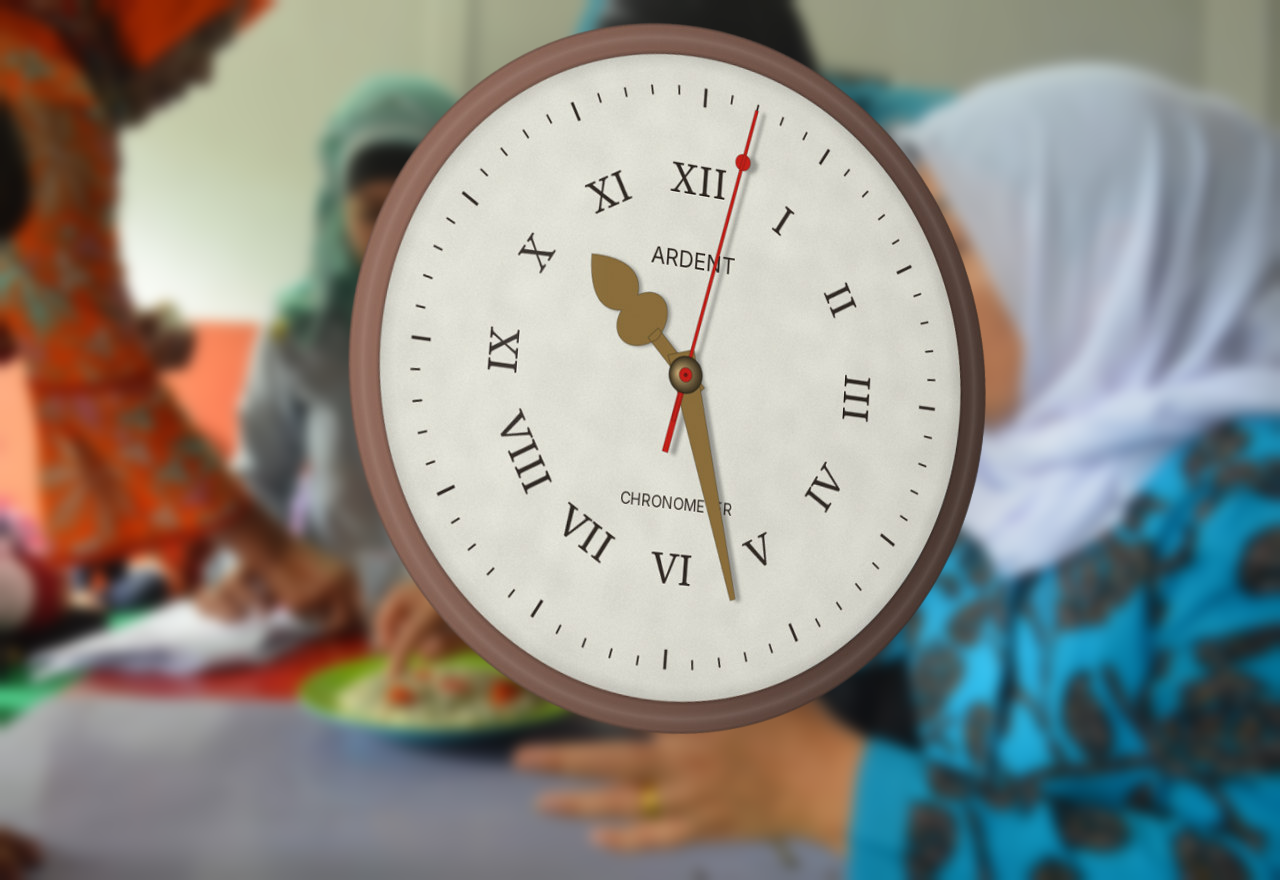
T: 10 h 27 min 02 s
